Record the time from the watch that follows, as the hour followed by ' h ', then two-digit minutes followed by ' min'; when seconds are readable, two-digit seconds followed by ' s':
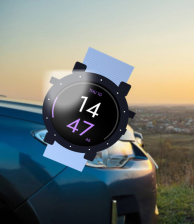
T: 14 h 47 min
